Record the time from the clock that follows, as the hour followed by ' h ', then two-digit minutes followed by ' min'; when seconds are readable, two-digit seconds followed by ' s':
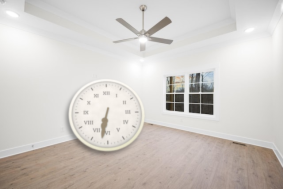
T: 6 h 32 min
